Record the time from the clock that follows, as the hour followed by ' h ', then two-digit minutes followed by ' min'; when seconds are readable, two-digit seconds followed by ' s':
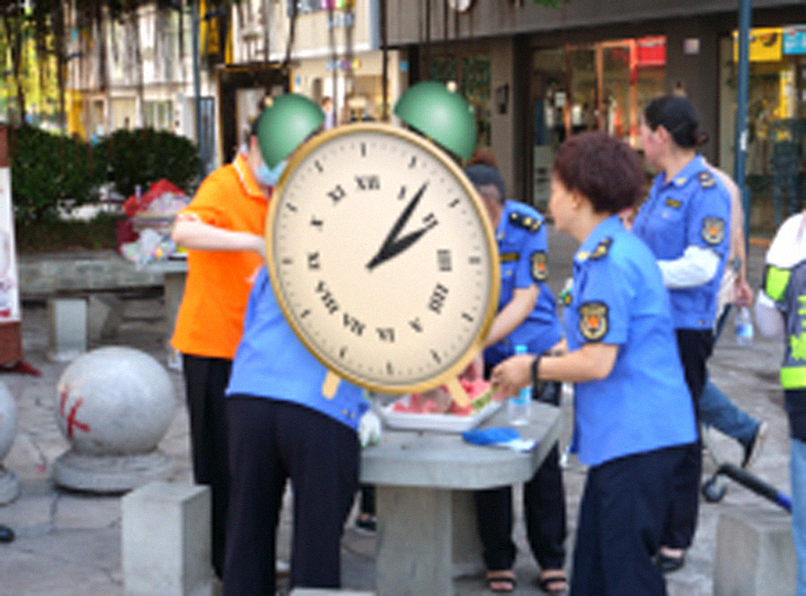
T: 2 h 07 min
